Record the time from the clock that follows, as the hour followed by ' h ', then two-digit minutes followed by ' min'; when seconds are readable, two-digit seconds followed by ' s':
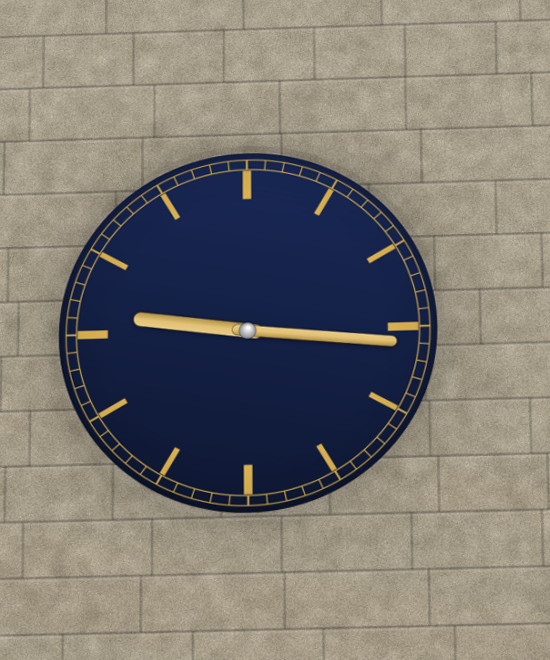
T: 9 h 16 min
